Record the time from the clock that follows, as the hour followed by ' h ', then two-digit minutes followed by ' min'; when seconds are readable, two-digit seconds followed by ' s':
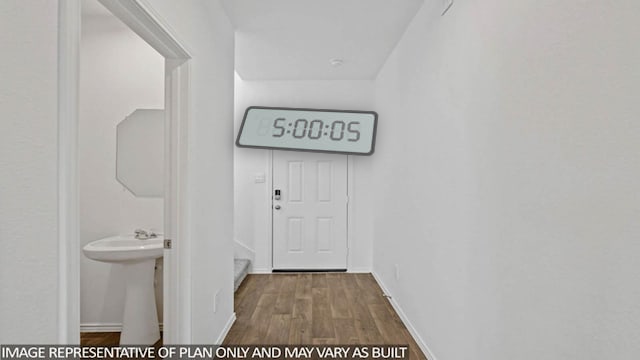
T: 5 h 00 min 05 s
